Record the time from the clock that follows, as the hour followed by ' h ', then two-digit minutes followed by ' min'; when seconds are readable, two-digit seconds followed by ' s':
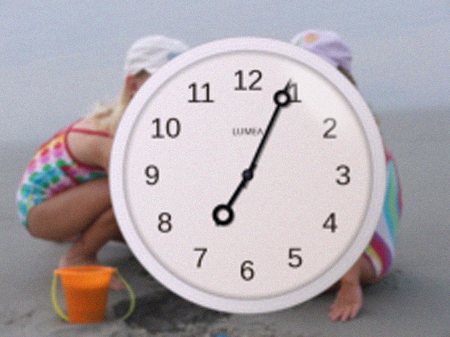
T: 7 h 04 min
